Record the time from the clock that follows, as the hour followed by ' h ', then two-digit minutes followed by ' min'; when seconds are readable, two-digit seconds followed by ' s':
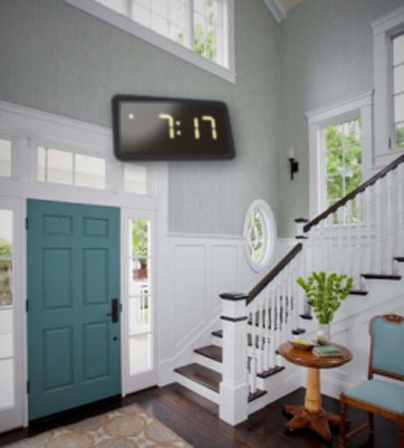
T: 7 h 17 min
